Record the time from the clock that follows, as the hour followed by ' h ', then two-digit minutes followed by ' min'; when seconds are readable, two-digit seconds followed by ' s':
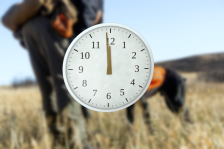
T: 11 h 59 min
